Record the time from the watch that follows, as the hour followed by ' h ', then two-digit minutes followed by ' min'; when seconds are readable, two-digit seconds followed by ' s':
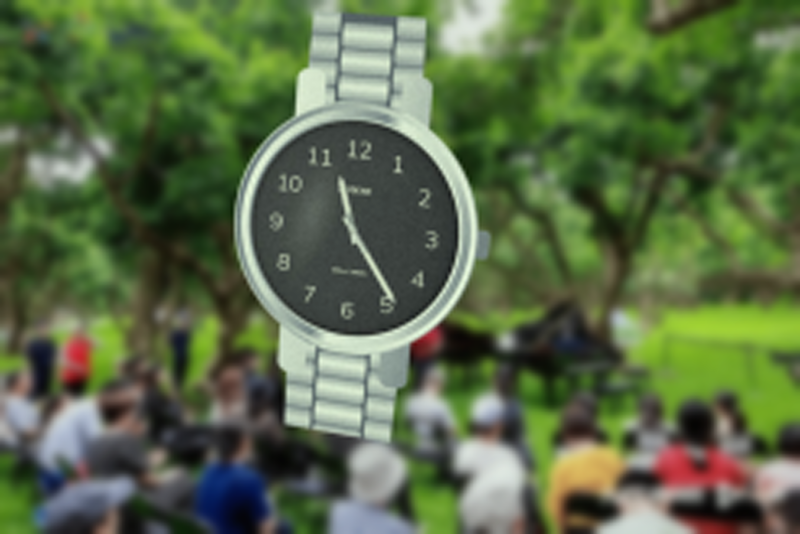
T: 11 h 24 min
